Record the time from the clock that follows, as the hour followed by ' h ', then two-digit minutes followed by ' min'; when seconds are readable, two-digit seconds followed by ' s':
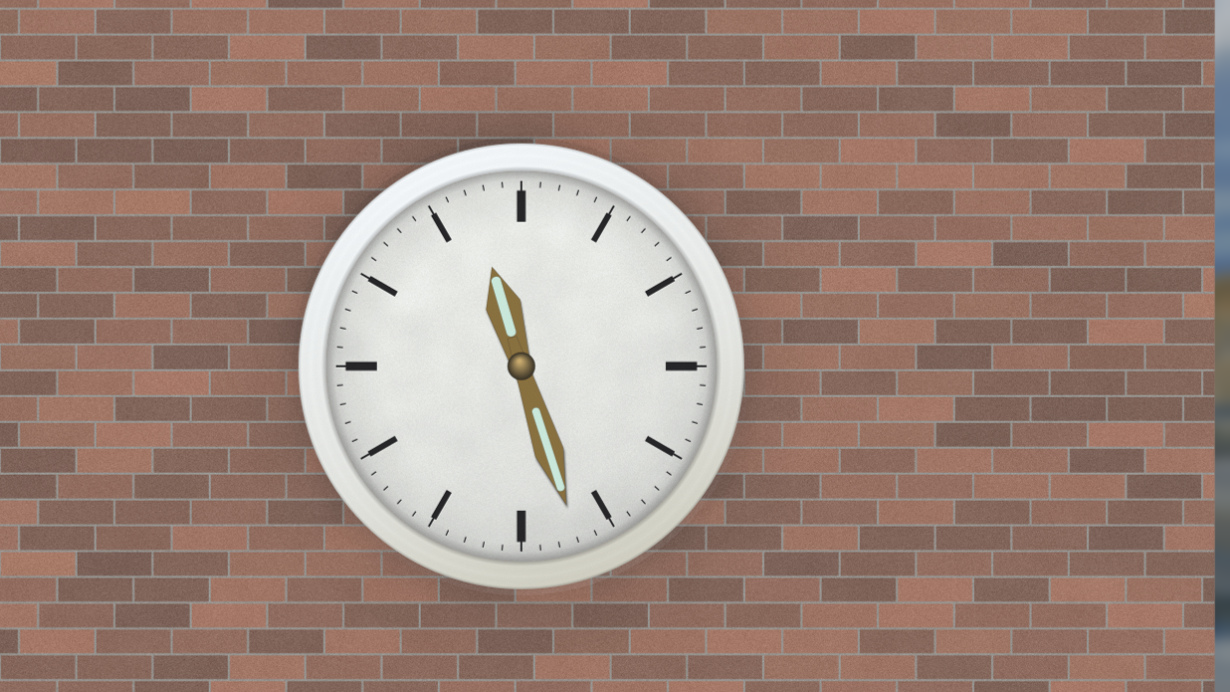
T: 11 h 27 min
